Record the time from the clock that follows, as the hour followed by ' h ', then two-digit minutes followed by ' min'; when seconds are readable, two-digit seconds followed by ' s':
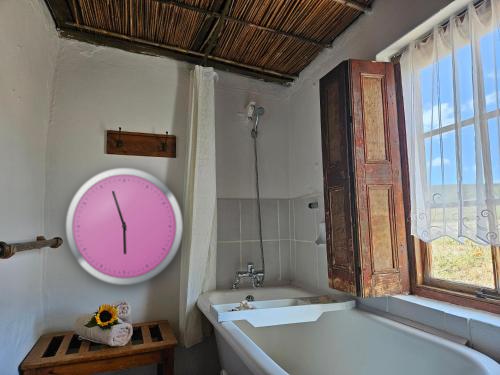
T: 5 h 57 min
